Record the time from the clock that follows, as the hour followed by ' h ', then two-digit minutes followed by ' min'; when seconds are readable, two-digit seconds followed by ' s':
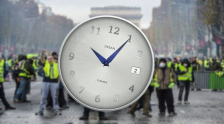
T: 10 h 05 min
